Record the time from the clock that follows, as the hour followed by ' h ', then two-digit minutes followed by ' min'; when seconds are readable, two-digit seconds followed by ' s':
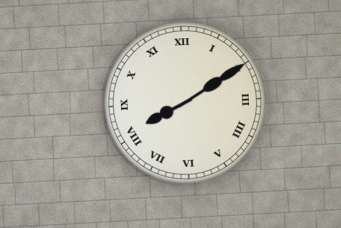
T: 8 h 10 min
